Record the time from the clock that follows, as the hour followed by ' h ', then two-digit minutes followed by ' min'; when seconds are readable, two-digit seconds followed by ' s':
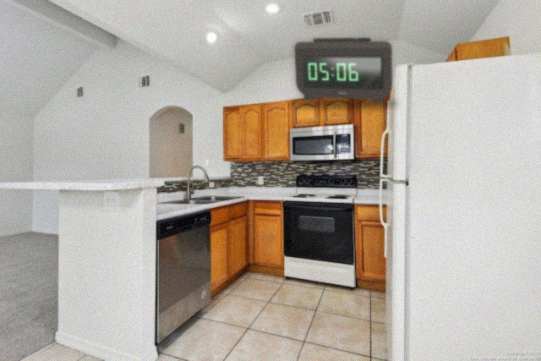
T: 5 h 06 min
